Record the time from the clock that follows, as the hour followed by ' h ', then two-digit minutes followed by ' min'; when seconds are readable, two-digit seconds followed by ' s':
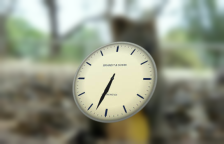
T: 6 h 33 min
